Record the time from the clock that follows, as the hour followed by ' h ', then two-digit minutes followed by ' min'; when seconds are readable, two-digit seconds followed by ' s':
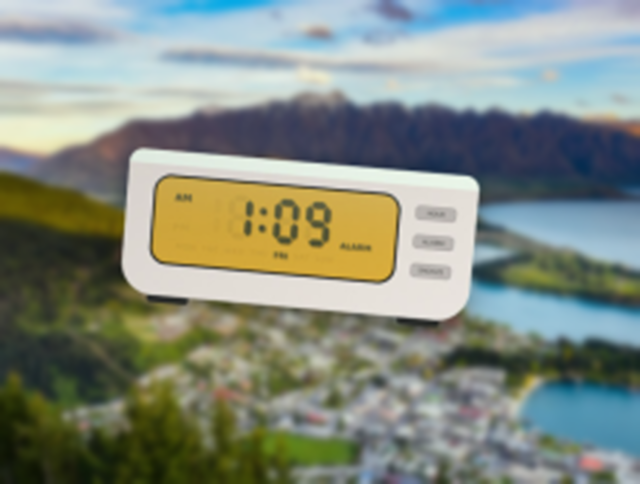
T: 1 h 09 min
